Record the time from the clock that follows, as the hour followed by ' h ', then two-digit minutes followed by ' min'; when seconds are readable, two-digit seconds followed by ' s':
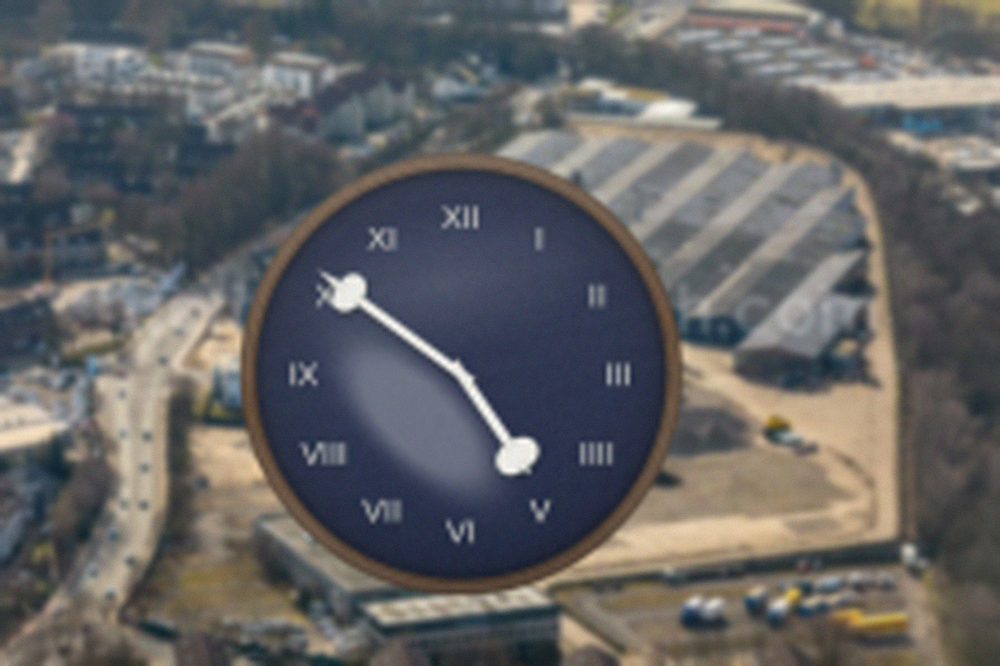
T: 4 h 51 min
